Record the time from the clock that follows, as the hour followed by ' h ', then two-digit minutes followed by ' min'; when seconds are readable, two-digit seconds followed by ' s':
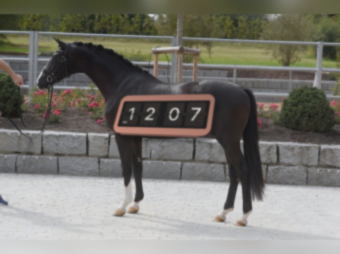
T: 12 h 07 min
